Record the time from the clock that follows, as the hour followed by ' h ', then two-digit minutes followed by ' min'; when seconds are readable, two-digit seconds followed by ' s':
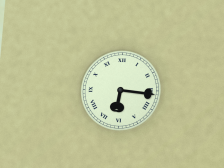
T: 6 h 16 min
